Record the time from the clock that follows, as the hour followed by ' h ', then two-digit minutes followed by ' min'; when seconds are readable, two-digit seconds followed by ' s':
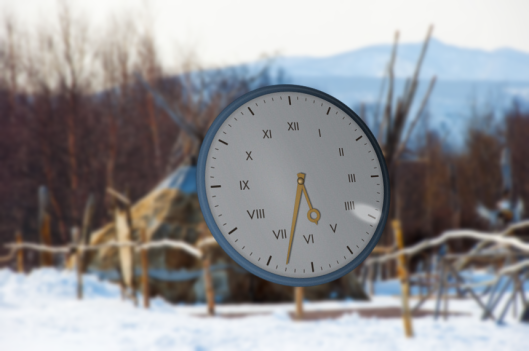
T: 5 h 33 min
